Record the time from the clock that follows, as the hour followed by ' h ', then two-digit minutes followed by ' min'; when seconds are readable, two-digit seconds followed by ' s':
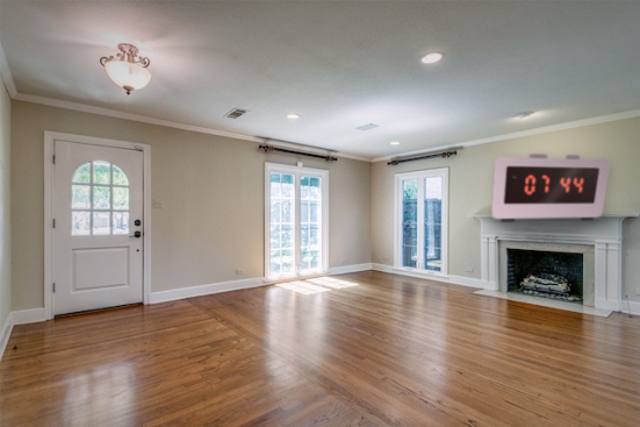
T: 7 h 44 min
